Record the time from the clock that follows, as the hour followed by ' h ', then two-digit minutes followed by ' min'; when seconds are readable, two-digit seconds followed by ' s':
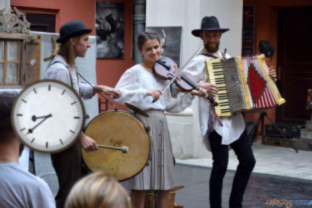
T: 8 h 38 min
